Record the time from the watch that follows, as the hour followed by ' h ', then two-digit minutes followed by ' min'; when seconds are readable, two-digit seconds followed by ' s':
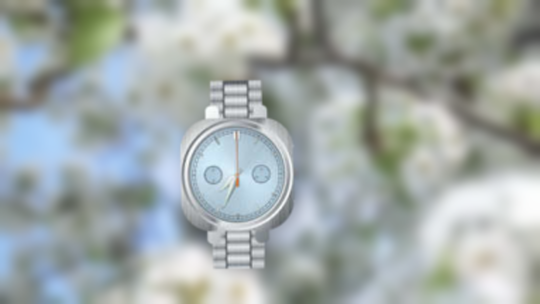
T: 7 h 34 min
